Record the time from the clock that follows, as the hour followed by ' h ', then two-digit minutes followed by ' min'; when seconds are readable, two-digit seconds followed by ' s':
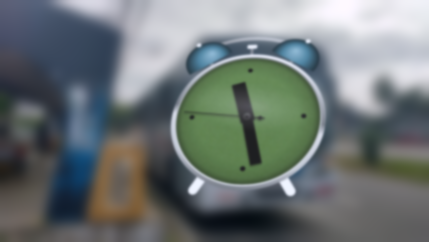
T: 11 h 27 min 46 s
